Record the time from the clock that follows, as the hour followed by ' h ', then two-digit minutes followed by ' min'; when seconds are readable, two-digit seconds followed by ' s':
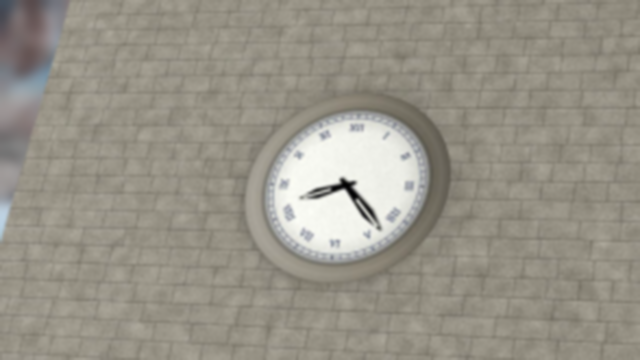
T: 8 h 23 min
